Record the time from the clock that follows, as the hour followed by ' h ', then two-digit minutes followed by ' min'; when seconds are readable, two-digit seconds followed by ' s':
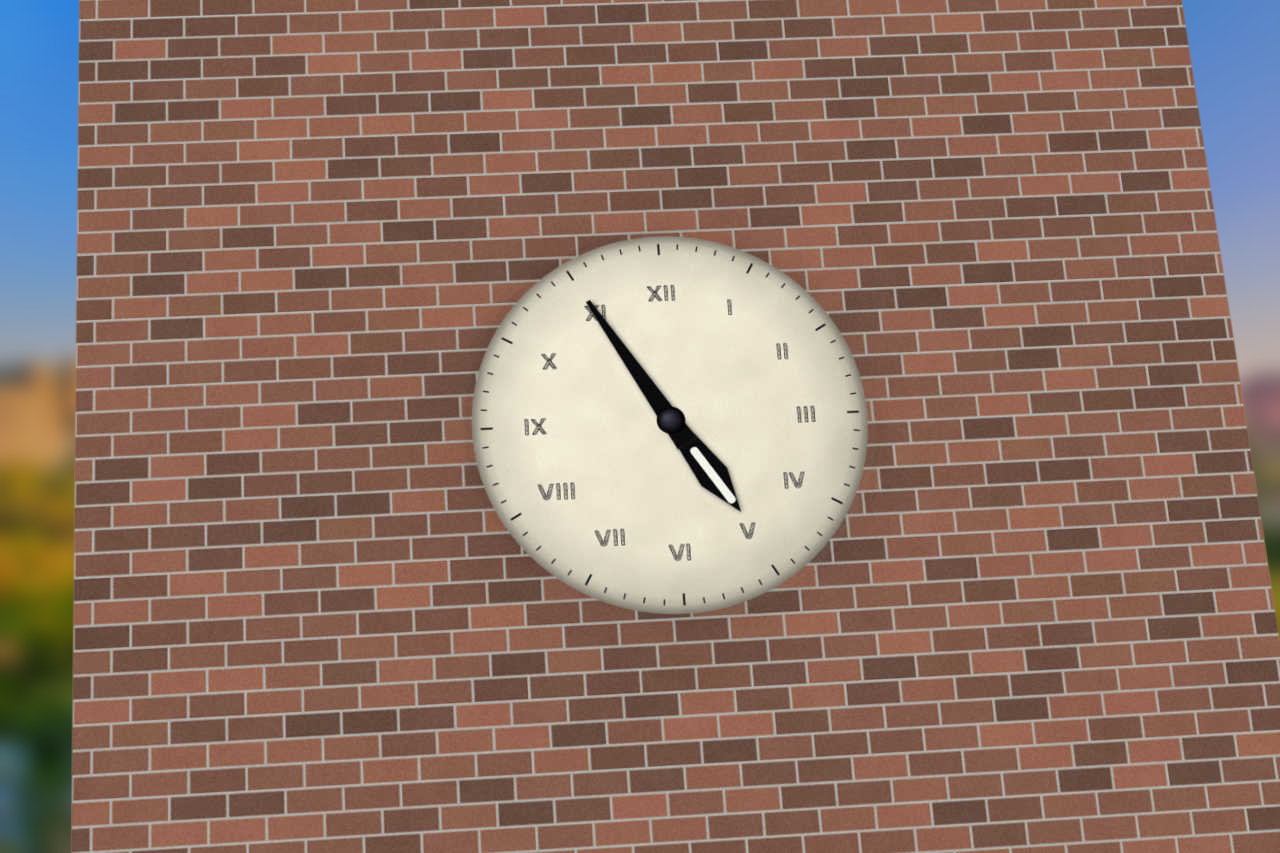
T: 4 h 55 min
